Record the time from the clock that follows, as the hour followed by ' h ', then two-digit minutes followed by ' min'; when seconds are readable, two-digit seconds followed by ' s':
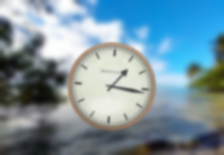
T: 1 h 16 min
